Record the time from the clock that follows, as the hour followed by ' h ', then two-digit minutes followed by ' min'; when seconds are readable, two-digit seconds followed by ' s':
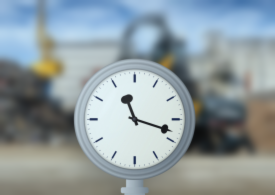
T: 11 h 18 min
